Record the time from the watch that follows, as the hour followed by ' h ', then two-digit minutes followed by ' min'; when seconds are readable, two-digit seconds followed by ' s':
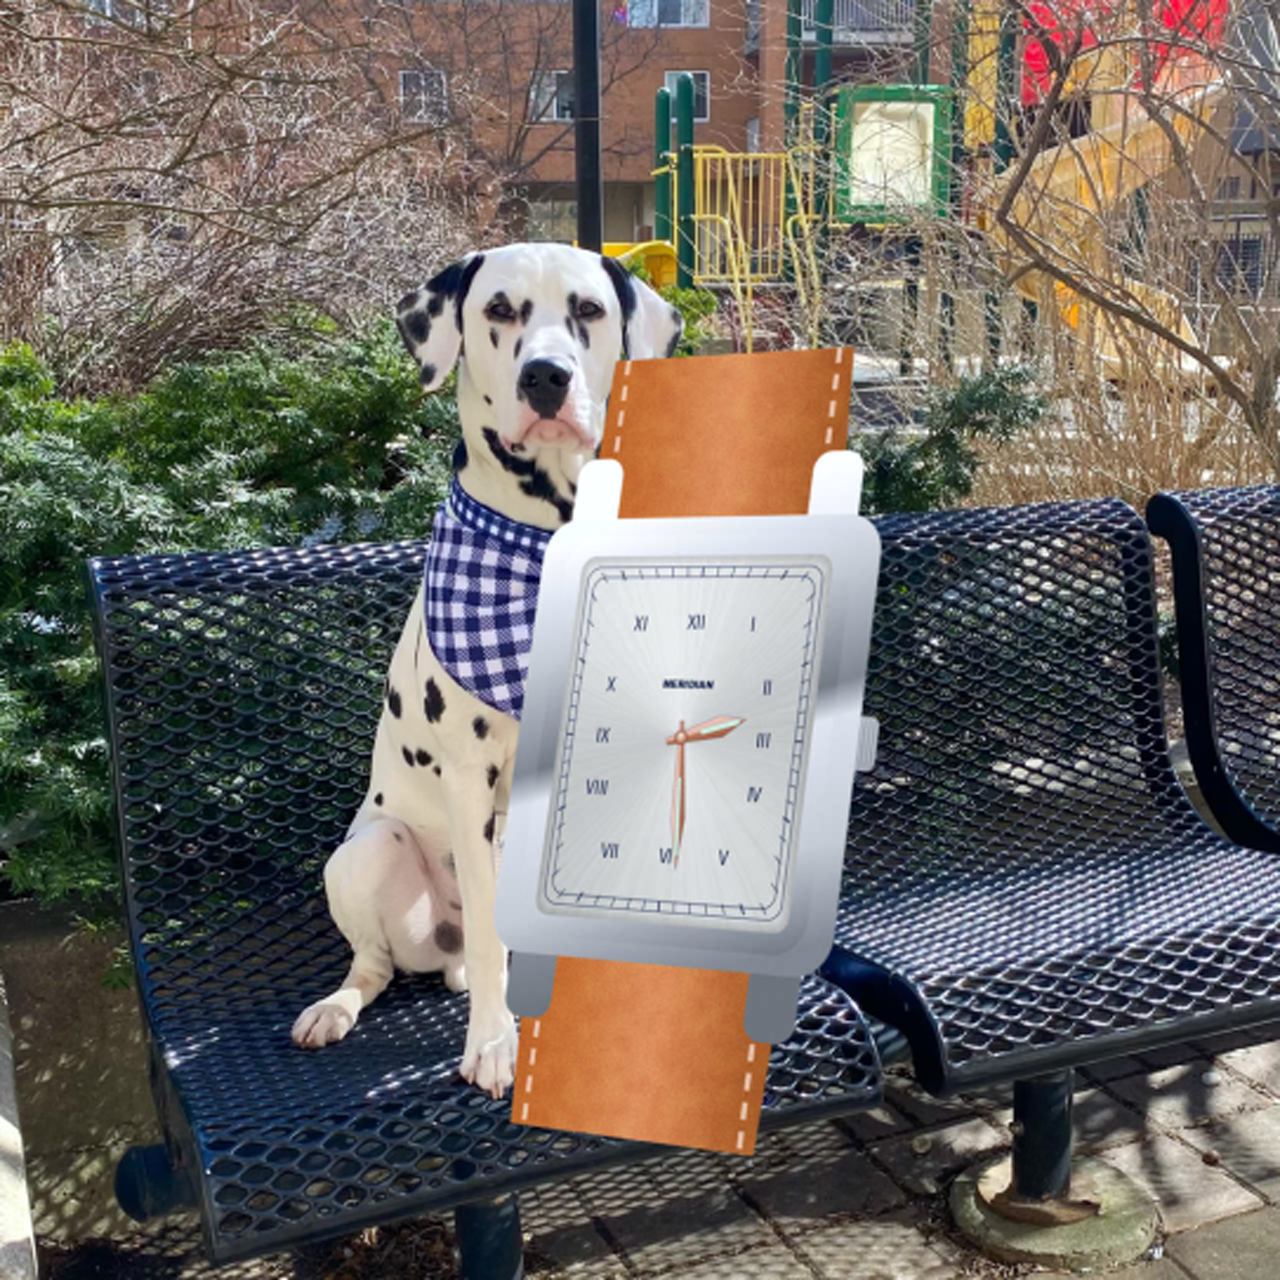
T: 2 h 29 min
